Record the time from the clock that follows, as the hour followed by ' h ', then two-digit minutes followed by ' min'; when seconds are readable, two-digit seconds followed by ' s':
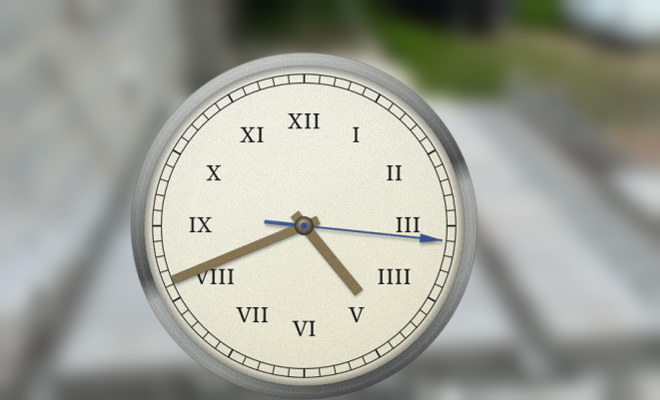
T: 4 h 41 min 16 s
